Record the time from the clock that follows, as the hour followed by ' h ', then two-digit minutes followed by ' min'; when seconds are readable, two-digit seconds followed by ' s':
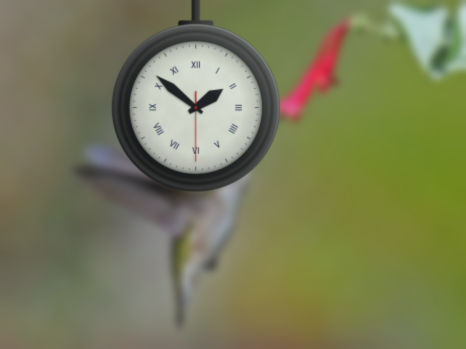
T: 1 h 51 min 30 s
